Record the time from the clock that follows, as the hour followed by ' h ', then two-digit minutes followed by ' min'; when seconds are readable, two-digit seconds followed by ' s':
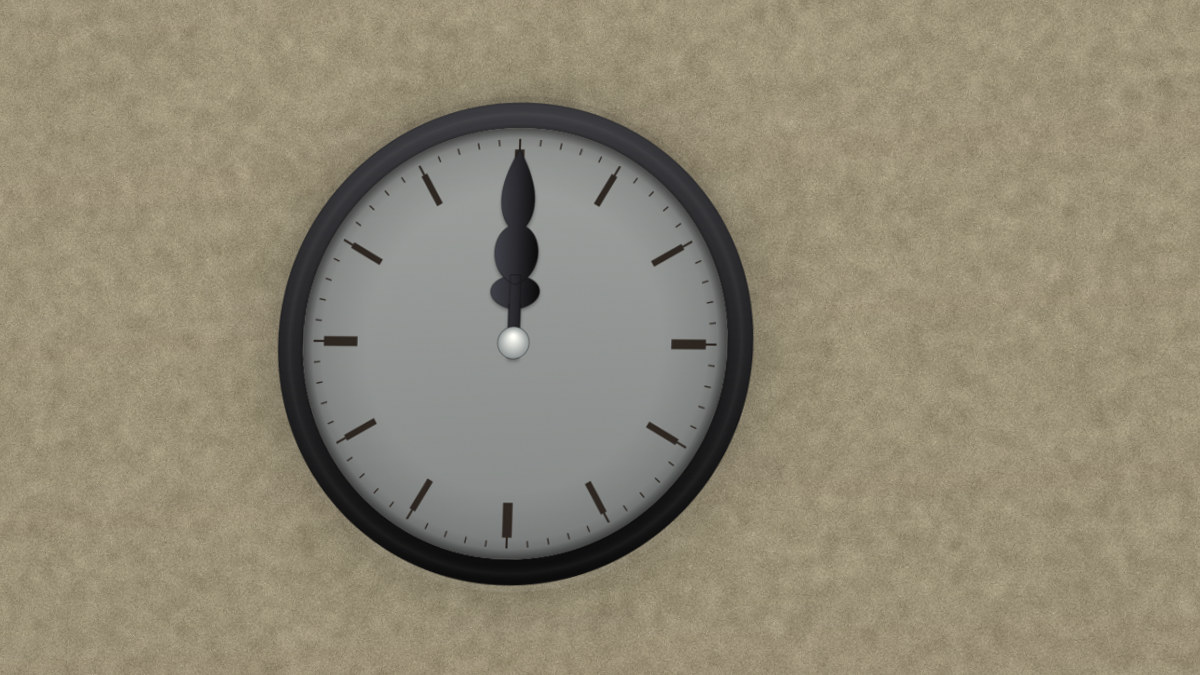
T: 12 h 00 min
